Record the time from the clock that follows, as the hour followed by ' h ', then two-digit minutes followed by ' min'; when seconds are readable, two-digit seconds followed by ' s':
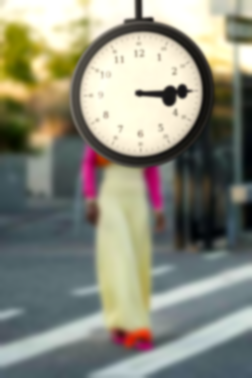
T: 3 h 15 min
